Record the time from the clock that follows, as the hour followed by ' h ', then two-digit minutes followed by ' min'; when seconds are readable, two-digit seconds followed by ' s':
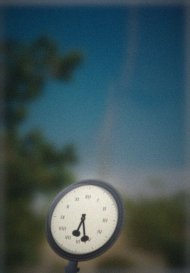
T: 6 h 27 min
